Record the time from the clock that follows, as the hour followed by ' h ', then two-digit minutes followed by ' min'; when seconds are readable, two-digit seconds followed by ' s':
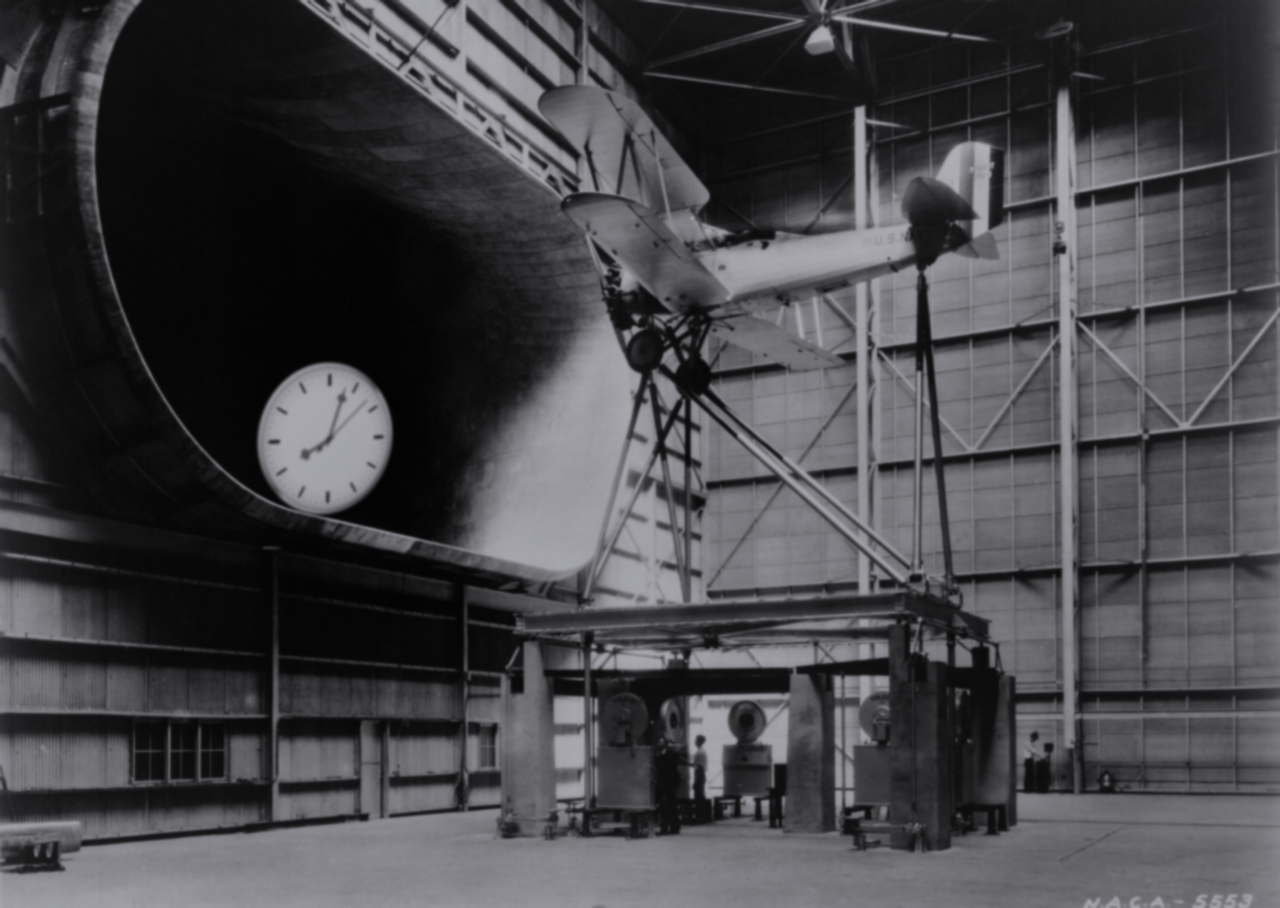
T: 8 h 03 min 08 s
